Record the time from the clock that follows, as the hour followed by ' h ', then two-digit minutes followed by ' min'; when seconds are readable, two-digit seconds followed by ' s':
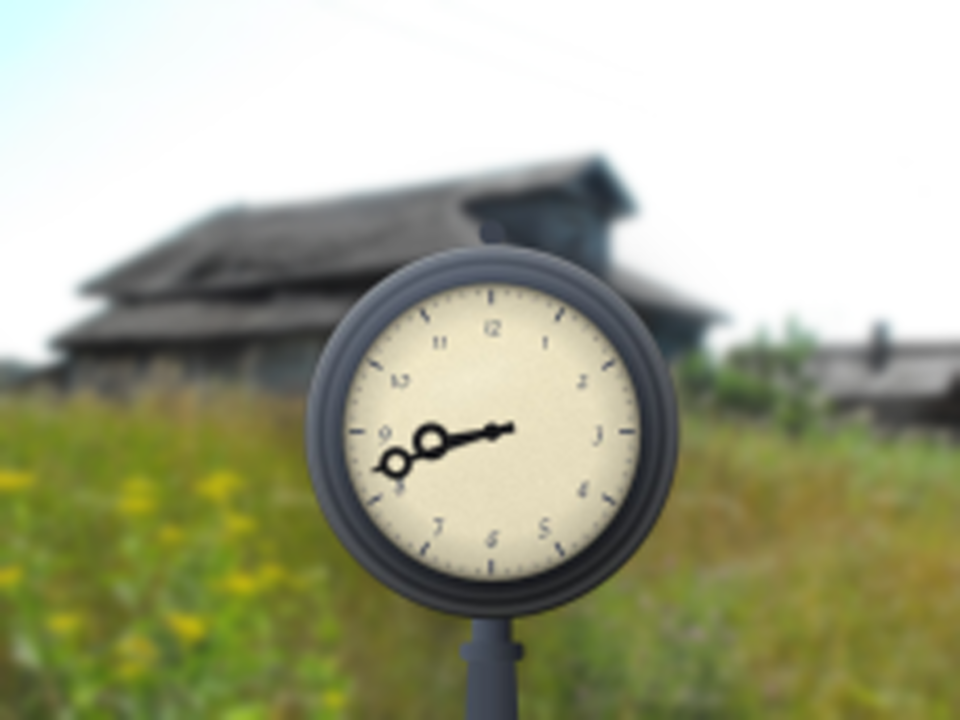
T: 8 h 42 min
